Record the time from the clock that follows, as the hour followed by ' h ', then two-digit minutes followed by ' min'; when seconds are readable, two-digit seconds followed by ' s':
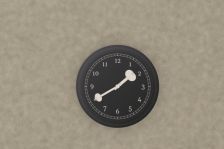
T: 1 h 40 min
